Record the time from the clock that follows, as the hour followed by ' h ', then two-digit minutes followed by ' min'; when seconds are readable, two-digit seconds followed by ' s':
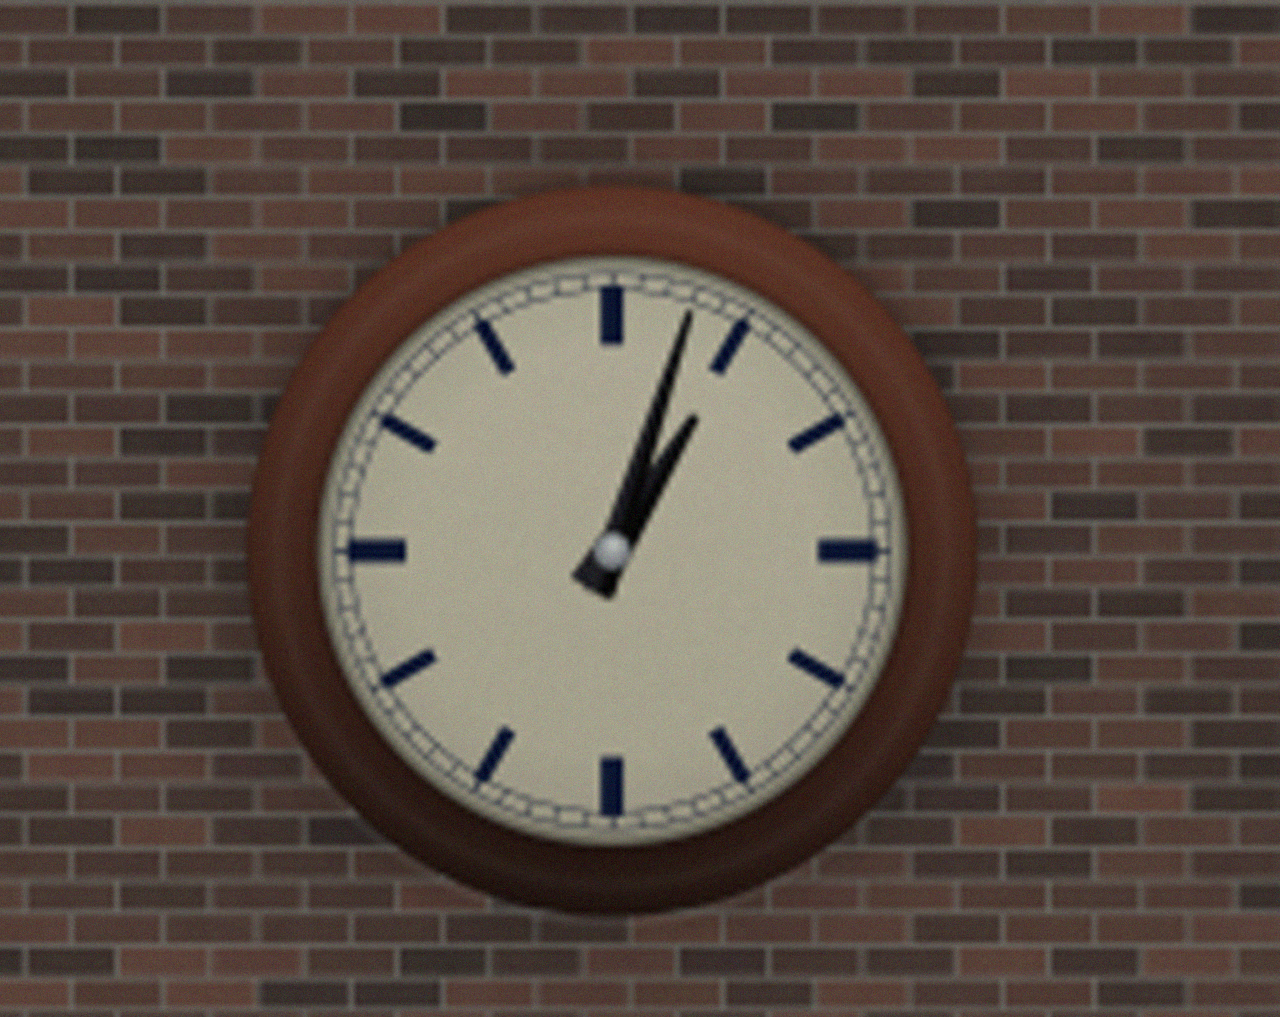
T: 1 h 03 min
